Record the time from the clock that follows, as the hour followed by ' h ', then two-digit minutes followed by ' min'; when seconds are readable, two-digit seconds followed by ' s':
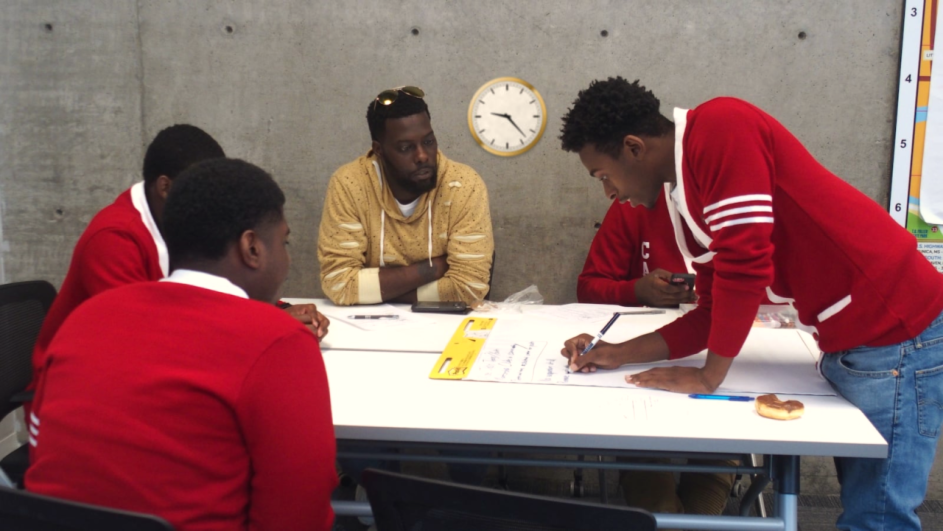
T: 9 h 23 min
